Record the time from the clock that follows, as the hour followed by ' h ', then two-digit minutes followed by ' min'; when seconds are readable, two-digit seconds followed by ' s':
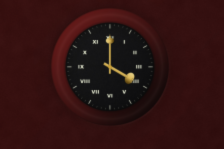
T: 4 h 00 min
